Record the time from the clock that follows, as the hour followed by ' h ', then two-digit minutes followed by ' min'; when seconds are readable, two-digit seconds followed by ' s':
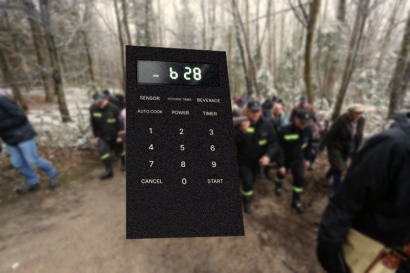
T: 6 h 28 min
